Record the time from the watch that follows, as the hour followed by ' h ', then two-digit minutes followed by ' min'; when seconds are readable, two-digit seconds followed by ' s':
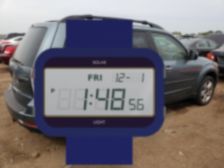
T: 1 h 48 min 56 s
